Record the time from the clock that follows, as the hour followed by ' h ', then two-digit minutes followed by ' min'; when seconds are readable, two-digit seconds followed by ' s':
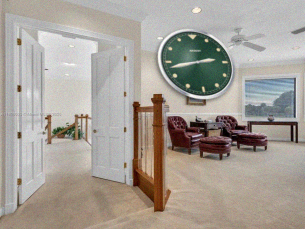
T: 2 h 43 min
